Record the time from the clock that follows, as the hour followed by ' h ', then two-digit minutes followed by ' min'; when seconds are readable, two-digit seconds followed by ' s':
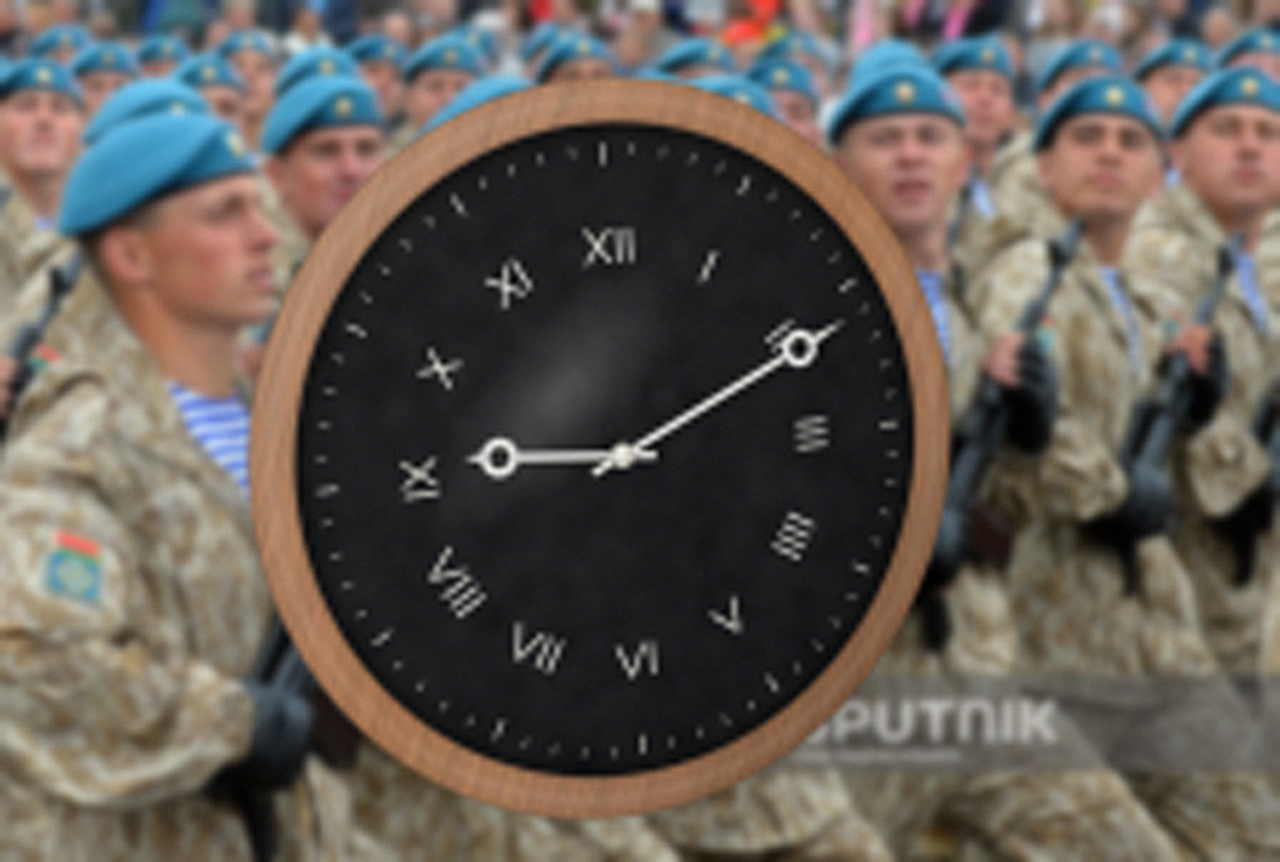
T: 9 h 11 min
